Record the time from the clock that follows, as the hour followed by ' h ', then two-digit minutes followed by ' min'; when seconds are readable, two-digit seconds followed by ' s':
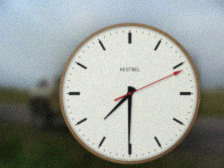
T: 7 h 30 min 11 s
